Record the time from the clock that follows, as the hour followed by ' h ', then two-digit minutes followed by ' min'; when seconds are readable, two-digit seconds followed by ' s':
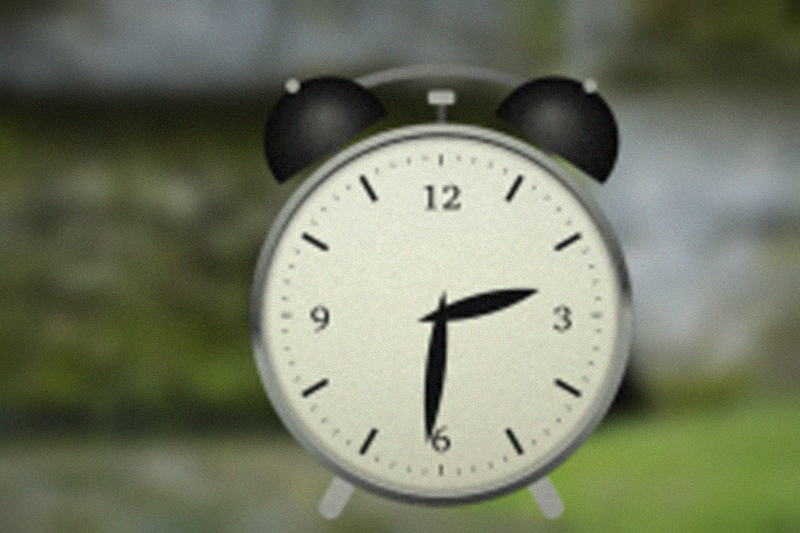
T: 2 h 31 min
